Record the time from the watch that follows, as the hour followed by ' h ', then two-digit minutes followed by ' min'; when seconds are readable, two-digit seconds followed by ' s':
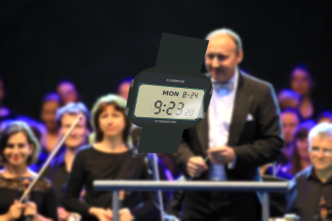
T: 9 h 23 min 20 s
